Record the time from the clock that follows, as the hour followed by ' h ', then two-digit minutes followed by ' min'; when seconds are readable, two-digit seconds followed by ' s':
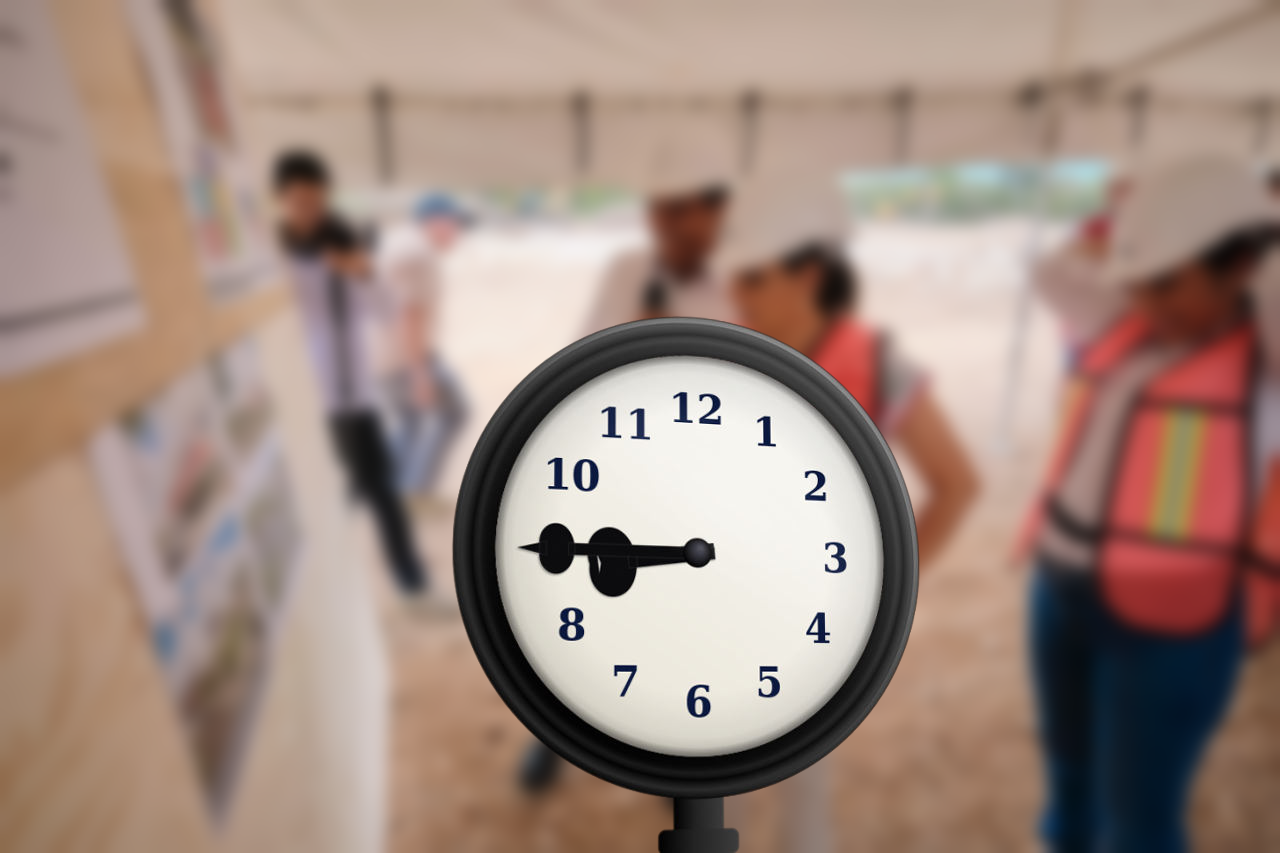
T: 8 h 45 min
